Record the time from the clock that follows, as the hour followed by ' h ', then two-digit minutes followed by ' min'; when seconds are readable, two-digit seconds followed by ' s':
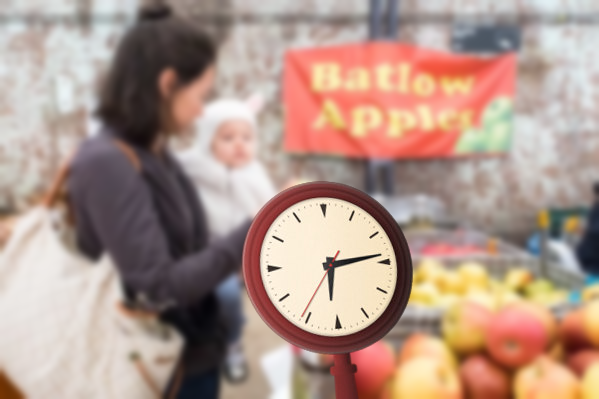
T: 6 h 13 min 36 s
